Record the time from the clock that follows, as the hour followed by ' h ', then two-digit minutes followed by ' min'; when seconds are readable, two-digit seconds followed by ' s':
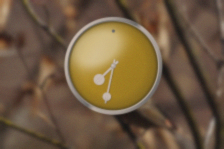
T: 7 h 32 min
